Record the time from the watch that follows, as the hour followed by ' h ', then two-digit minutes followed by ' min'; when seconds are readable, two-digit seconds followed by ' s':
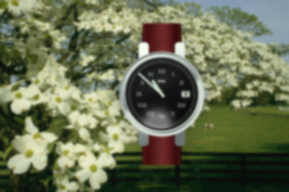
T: 10 h 52 min
